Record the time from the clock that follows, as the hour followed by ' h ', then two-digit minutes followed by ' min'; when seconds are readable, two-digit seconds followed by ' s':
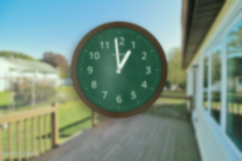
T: 12 h 59 min
